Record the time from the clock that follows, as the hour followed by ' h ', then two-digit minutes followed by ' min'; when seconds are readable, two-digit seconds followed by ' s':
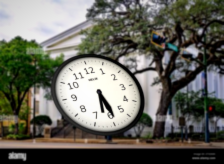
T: 6 h 29 min
